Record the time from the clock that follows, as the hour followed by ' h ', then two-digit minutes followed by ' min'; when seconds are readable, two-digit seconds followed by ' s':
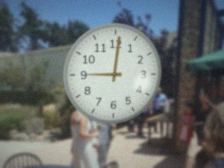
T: 9 h 01 min
